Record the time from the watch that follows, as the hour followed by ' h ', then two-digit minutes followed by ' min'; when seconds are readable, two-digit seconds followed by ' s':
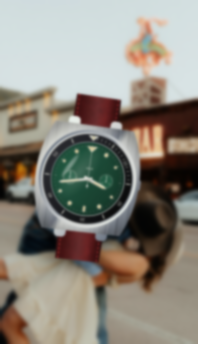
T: 3 h 43 min
